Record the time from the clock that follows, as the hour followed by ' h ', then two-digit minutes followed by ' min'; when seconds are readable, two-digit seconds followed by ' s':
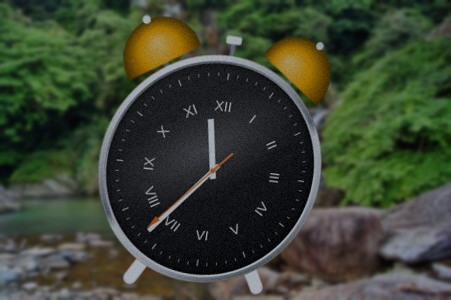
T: 11 h 36 min 37 s
